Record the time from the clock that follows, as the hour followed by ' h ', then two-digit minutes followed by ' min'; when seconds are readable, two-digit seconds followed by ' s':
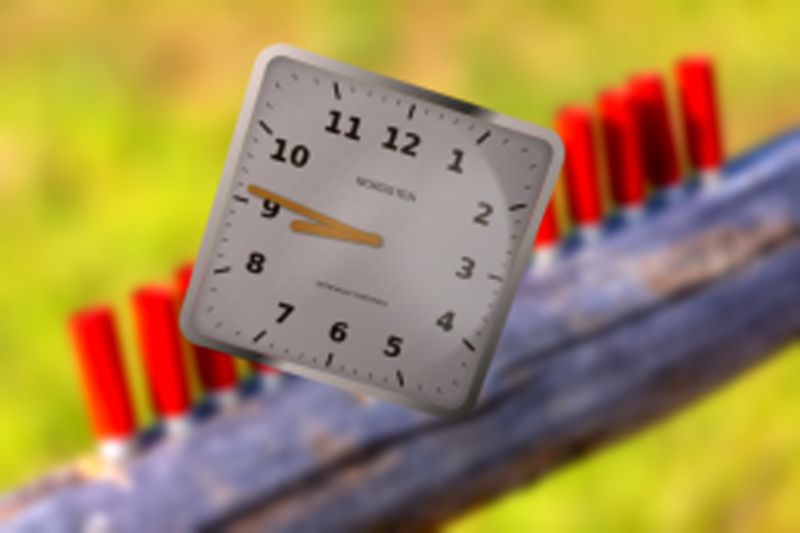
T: 8 h 46 min
